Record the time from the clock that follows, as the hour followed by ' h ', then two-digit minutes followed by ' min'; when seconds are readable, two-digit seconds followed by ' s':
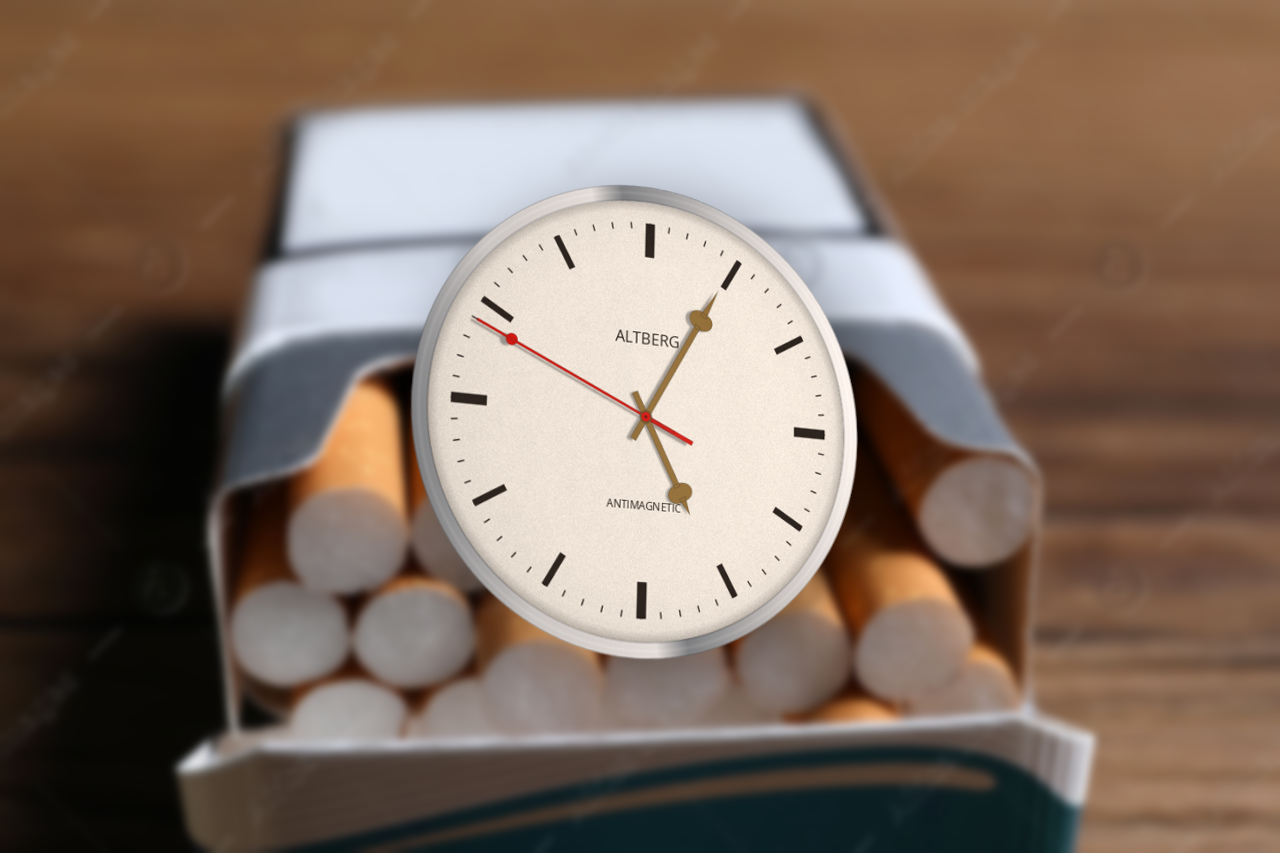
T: 5 h 04 min 49 s
